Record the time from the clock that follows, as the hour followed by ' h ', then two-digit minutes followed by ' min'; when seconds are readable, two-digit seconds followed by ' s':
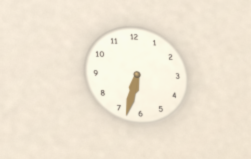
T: 6 h 33 min
